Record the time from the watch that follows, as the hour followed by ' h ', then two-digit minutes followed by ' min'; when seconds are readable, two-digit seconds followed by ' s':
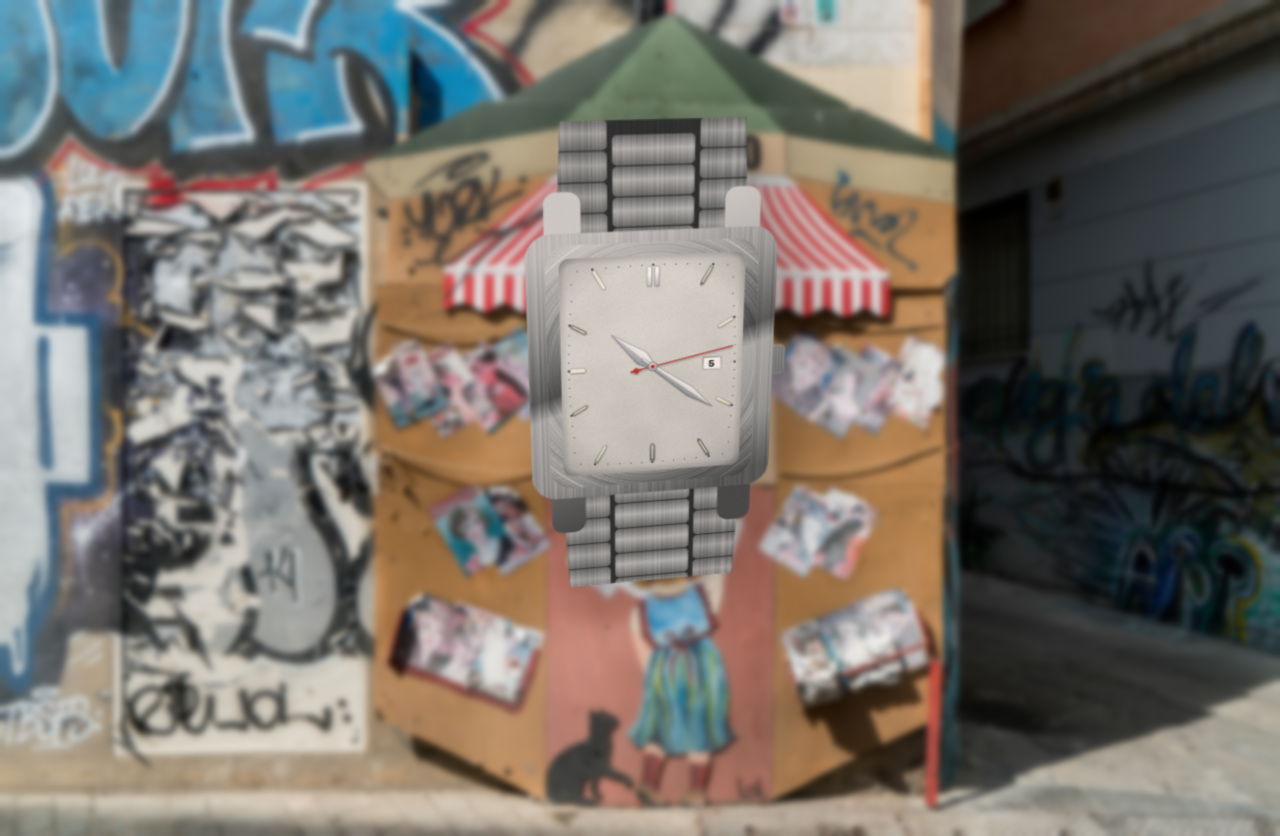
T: 10 h 21 min 13 s
